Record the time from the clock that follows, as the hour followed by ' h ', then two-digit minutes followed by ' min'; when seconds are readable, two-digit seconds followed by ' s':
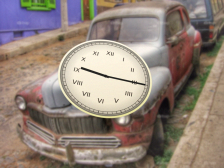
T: 9 h 15 min
